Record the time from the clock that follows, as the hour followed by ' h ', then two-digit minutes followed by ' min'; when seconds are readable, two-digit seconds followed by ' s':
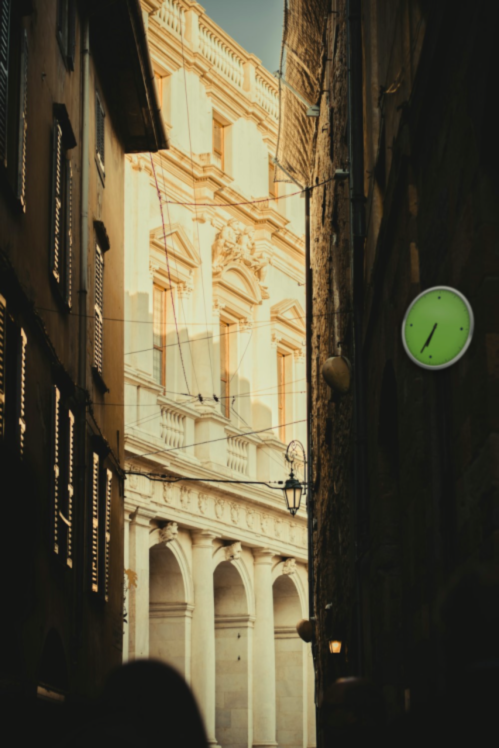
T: 6 h 34 min
